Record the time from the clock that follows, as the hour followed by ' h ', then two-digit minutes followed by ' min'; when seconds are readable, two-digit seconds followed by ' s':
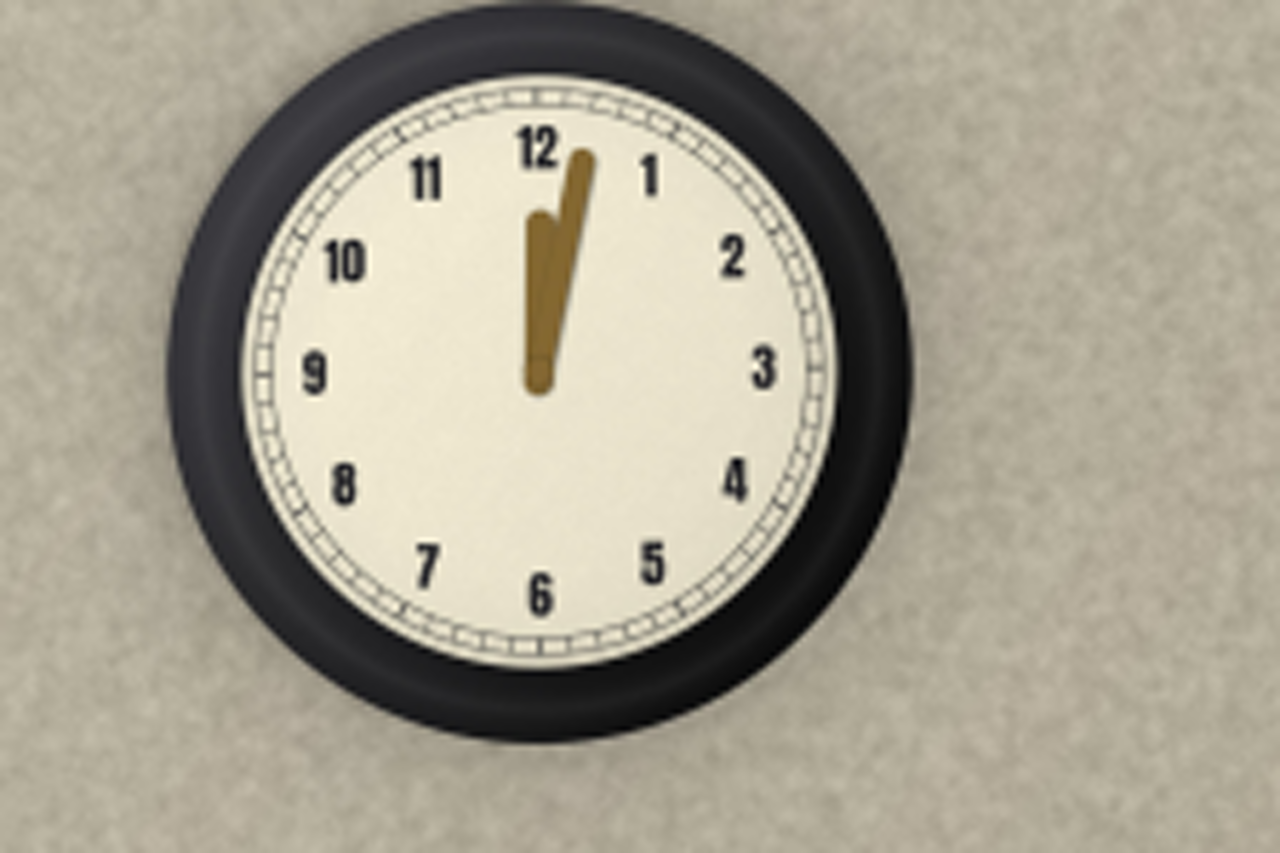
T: 12 h 02 min
